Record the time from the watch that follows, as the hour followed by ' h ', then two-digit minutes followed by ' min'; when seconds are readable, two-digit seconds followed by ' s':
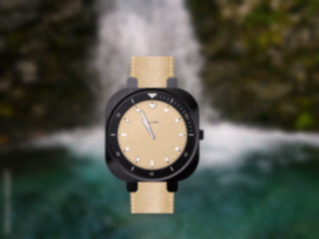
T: 10 h 56 min
